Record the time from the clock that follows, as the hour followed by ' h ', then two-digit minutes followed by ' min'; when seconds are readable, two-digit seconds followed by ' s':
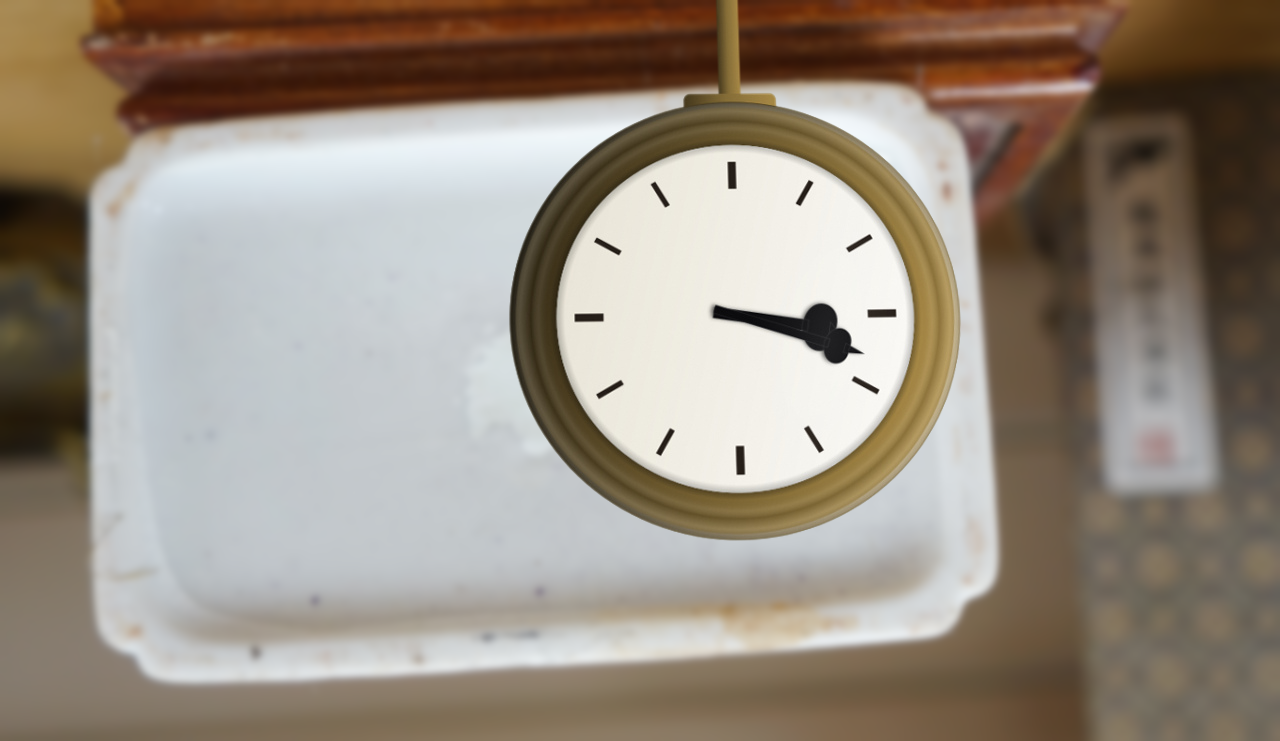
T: 3 h 18 min
